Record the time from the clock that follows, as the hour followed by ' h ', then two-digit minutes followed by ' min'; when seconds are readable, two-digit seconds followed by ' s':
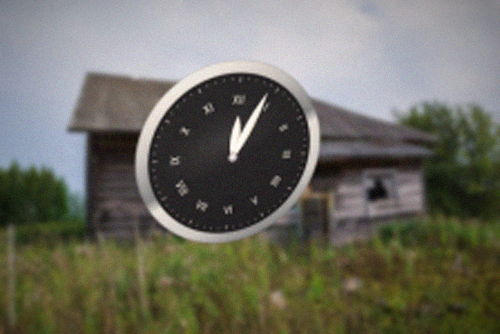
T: 12 h 04 min
